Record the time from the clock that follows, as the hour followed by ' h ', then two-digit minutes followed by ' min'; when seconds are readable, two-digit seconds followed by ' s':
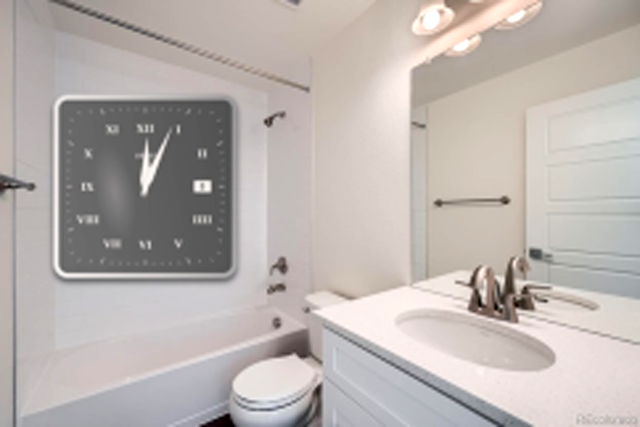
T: 12 h 04 min
